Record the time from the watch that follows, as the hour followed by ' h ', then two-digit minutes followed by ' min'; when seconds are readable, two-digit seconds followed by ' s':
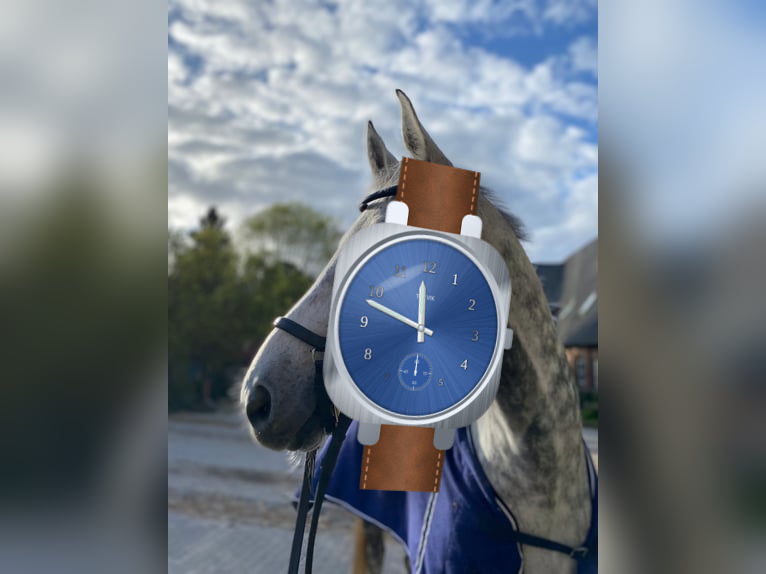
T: 11 h 48 min
